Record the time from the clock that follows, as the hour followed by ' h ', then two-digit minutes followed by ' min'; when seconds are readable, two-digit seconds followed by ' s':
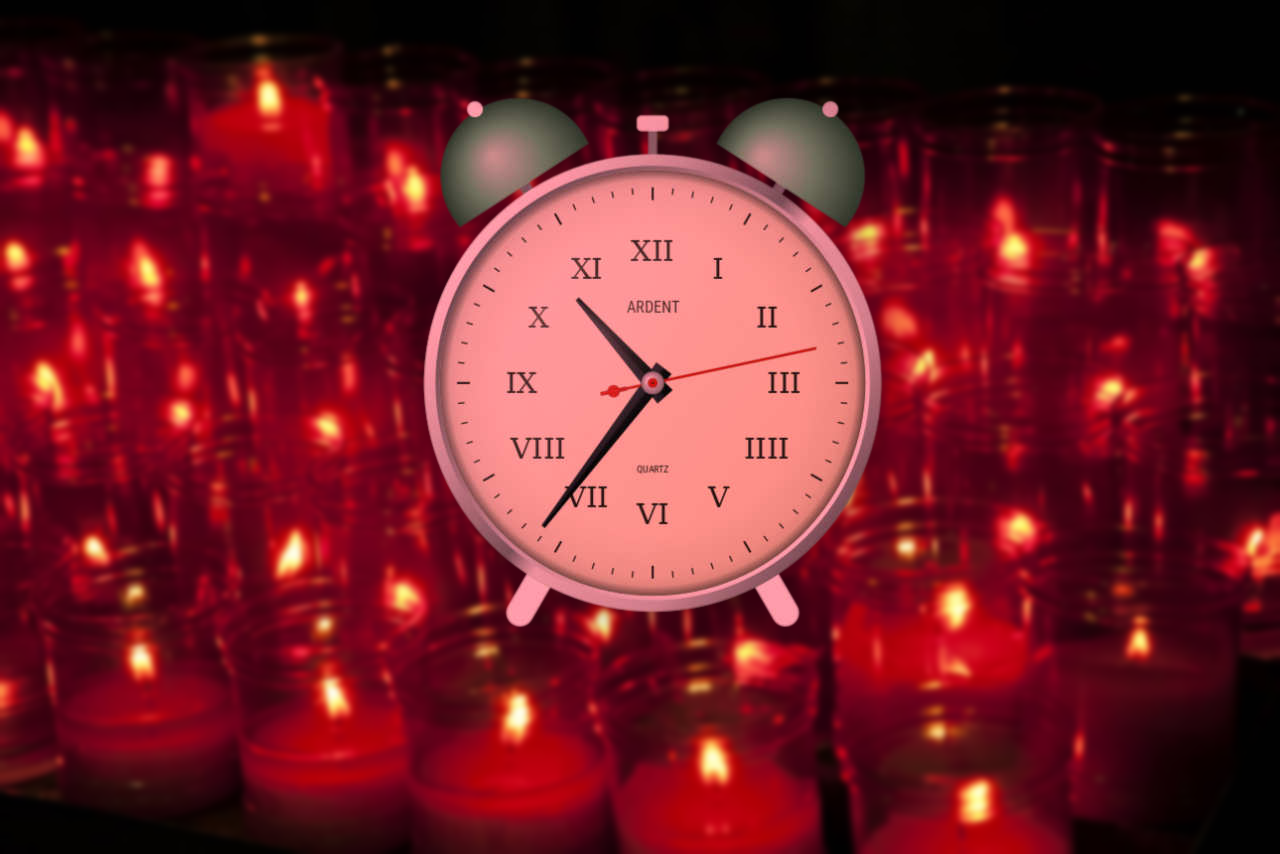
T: 10 h 36 min 13 s
